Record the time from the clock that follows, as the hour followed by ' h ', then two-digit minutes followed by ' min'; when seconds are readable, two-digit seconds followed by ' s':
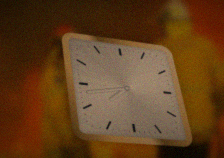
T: 7 h 43 min
